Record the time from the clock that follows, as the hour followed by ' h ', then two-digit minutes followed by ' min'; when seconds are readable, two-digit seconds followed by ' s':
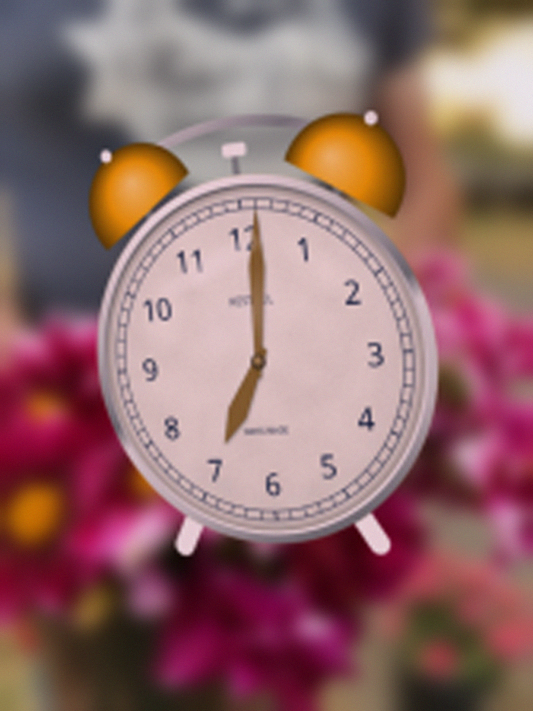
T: 7 h 01 min
